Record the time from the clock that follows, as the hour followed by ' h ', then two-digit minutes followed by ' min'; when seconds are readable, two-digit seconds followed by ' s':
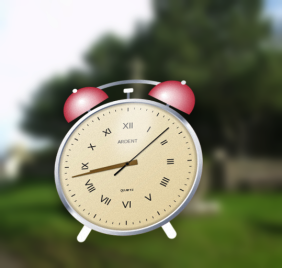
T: 8 h 43 min 08 s
